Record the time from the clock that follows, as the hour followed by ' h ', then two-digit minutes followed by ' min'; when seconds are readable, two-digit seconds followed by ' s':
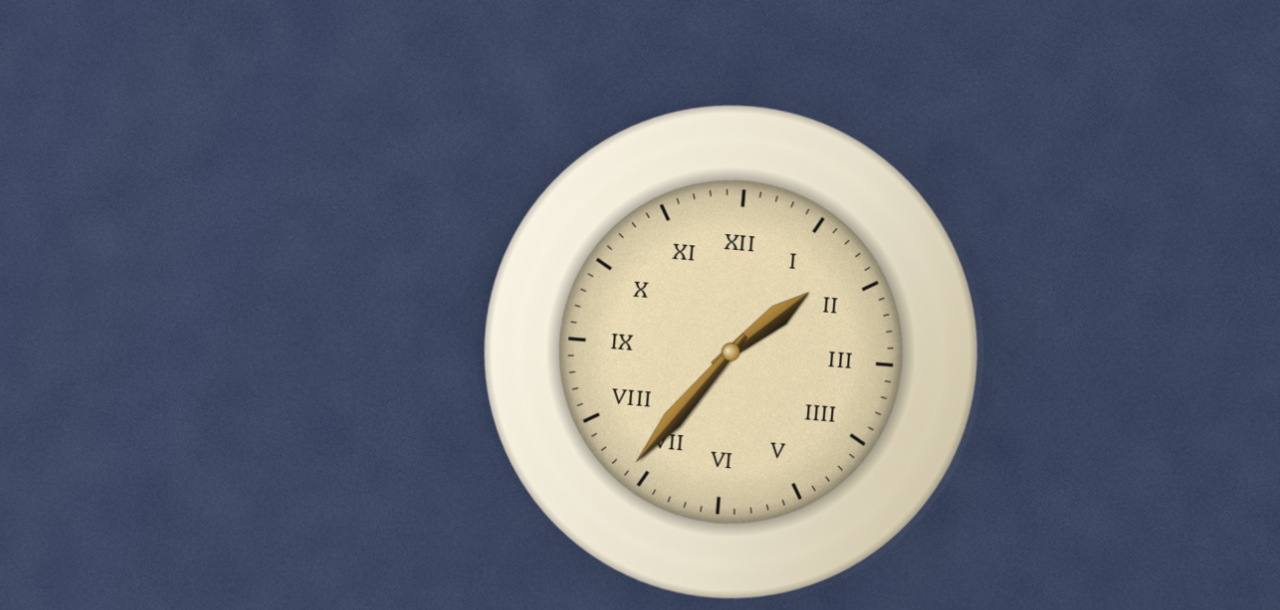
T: 1 h 36 min
